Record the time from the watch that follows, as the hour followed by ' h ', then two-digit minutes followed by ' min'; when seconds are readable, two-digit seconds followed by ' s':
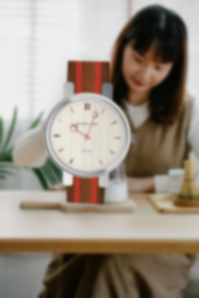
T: 10 h 03 min
